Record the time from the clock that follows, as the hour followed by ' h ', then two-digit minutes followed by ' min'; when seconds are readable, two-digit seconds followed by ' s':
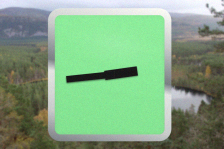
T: 2 h 44 min
